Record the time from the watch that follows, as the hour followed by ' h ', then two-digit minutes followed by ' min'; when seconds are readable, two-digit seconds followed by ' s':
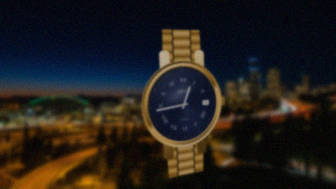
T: 12 h 44 min
